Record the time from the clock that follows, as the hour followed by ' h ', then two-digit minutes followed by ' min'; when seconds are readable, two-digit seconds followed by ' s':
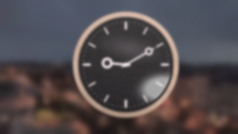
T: 9 h 10 min
